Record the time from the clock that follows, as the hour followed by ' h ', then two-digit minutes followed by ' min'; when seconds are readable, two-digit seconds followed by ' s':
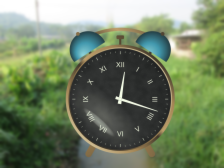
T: 12 h 18 min
